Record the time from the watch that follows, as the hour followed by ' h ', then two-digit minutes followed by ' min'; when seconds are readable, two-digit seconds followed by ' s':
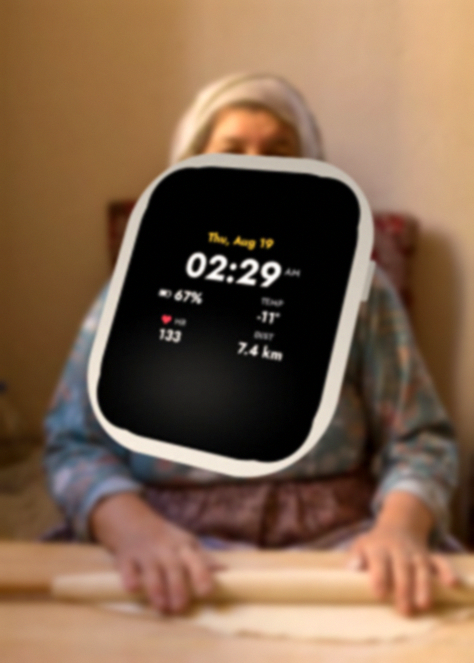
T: 2 h 29 min
